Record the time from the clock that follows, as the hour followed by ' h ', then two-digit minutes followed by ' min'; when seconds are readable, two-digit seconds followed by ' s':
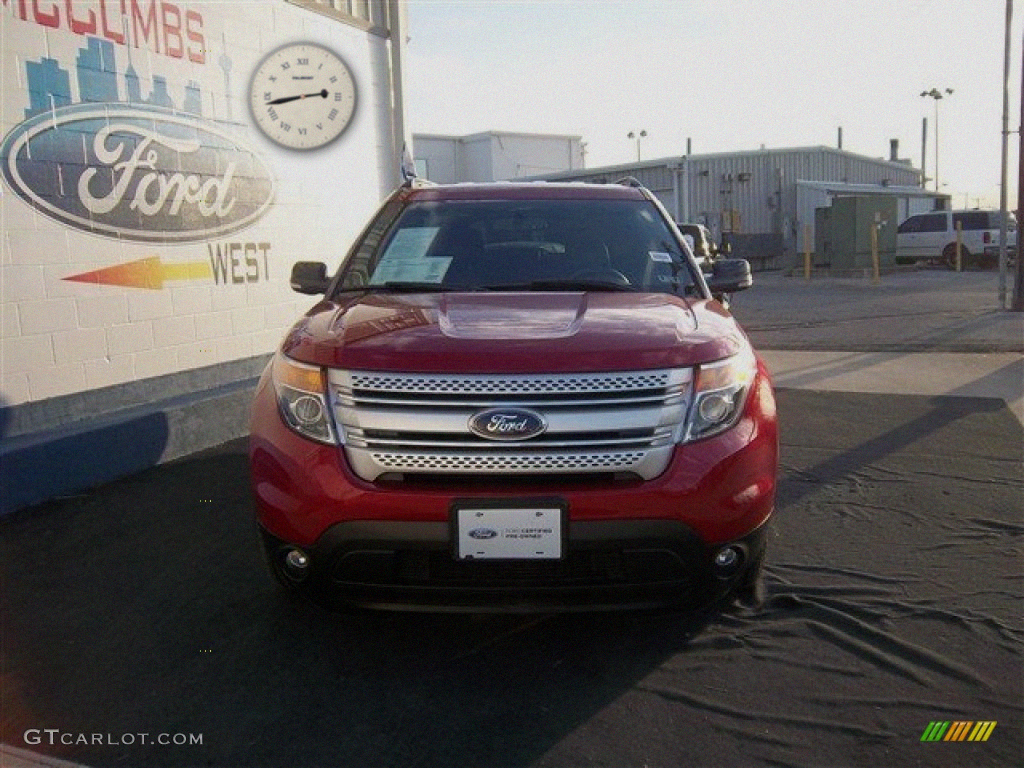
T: 2 h 43 min
